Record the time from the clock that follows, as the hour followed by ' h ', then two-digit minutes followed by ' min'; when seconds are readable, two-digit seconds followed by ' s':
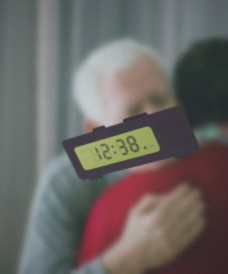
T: 12 h 38 min
